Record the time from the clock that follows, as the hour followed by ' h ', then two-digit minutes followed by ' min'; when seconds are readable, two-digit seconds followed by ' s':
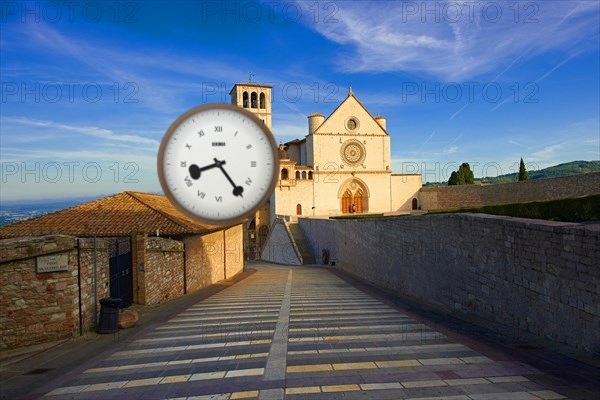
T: 8 h 24 min
